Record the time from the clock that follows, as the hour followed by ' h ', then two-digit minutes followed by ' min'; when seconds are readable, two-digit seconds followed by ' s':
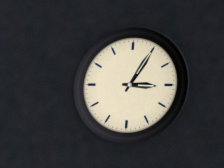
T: 3 h 05 min
